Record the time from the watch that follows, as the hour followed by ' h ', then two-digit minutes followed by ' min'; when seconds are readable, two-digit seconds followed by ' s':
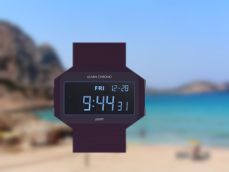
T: 9 h 44 min 31 s
